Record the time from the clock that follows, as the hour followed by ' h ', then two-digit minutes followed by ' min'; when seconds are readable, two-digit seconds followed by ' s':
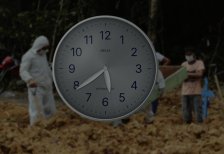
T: 5 h 39 min
